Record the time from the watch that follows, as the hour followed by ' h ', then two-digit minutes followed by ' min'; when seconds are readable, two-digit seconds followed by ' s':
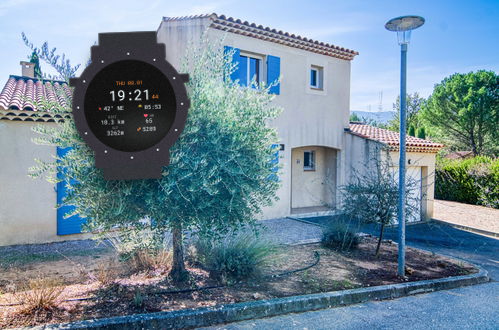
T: 19 h 21 min
